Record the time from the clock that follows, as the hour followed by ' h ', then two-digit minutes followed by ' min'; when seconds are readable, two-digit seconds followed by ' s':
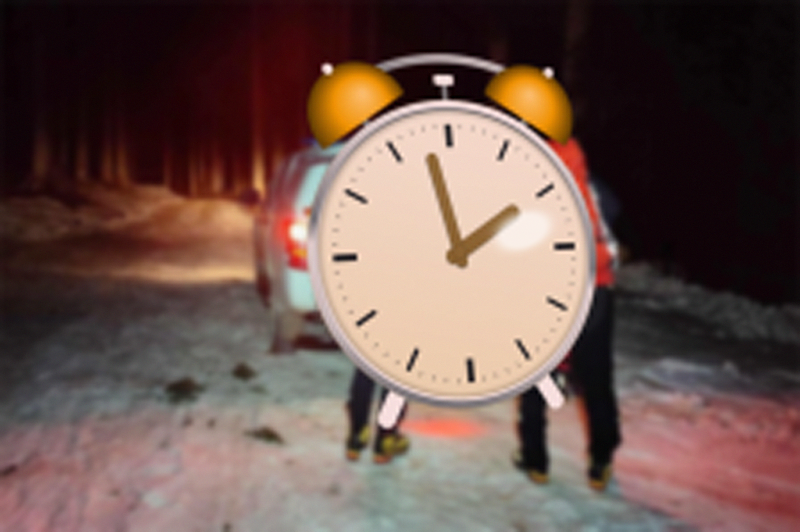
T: 1 h 58 min
